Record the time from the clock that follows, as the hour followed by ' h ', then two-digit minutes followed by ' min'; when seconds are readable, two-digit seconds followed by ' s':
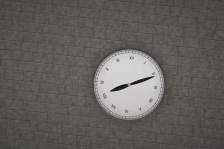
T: 8 h 11 min
